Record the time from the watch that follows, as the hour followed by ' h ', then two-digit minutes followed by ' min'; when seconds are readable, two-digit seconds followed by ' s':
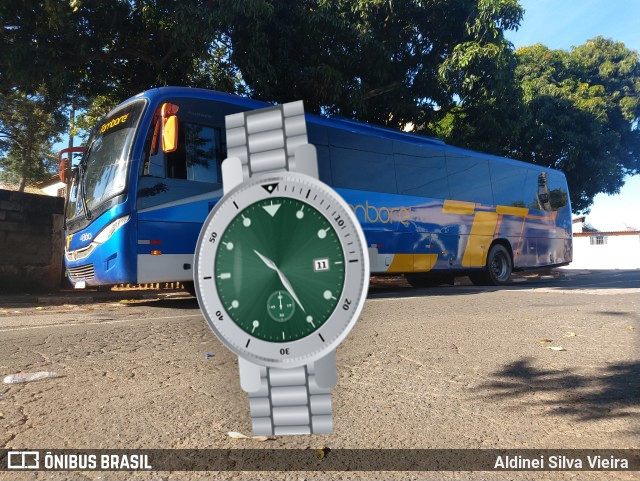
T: 10 h 25 min
